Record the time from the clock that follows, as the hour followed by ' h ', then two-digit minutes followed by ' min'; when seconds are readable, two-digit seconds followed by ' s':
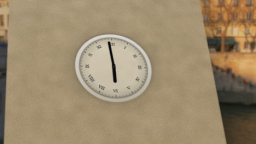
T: 5 h 59 min
